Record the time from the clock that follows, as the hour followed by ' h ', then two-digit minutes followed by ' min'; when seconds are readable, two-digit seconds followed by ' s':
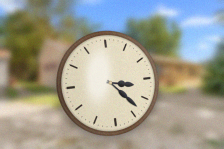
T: 3 h 23 min
